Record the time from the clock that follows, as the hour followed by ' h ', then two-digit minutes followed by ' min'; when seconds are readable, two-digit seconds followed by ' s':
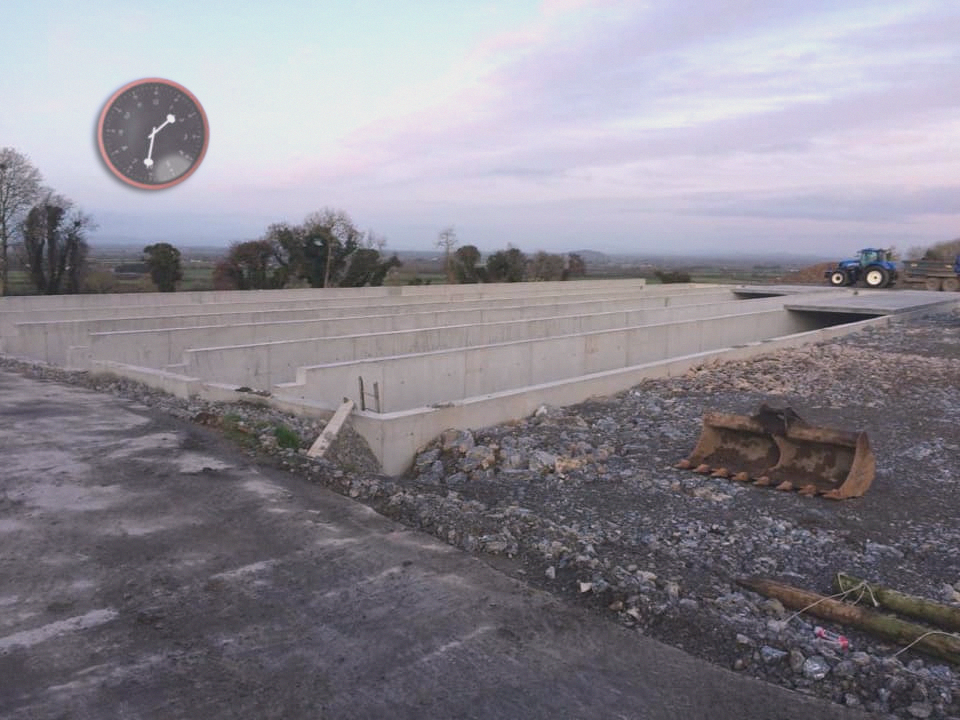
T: 1 h 31 min
